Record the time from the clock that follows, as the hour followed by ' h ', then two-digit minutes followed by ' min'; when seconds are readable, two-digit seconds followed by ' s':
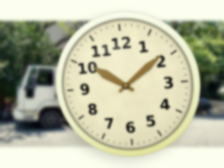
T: 10 h 09 min
